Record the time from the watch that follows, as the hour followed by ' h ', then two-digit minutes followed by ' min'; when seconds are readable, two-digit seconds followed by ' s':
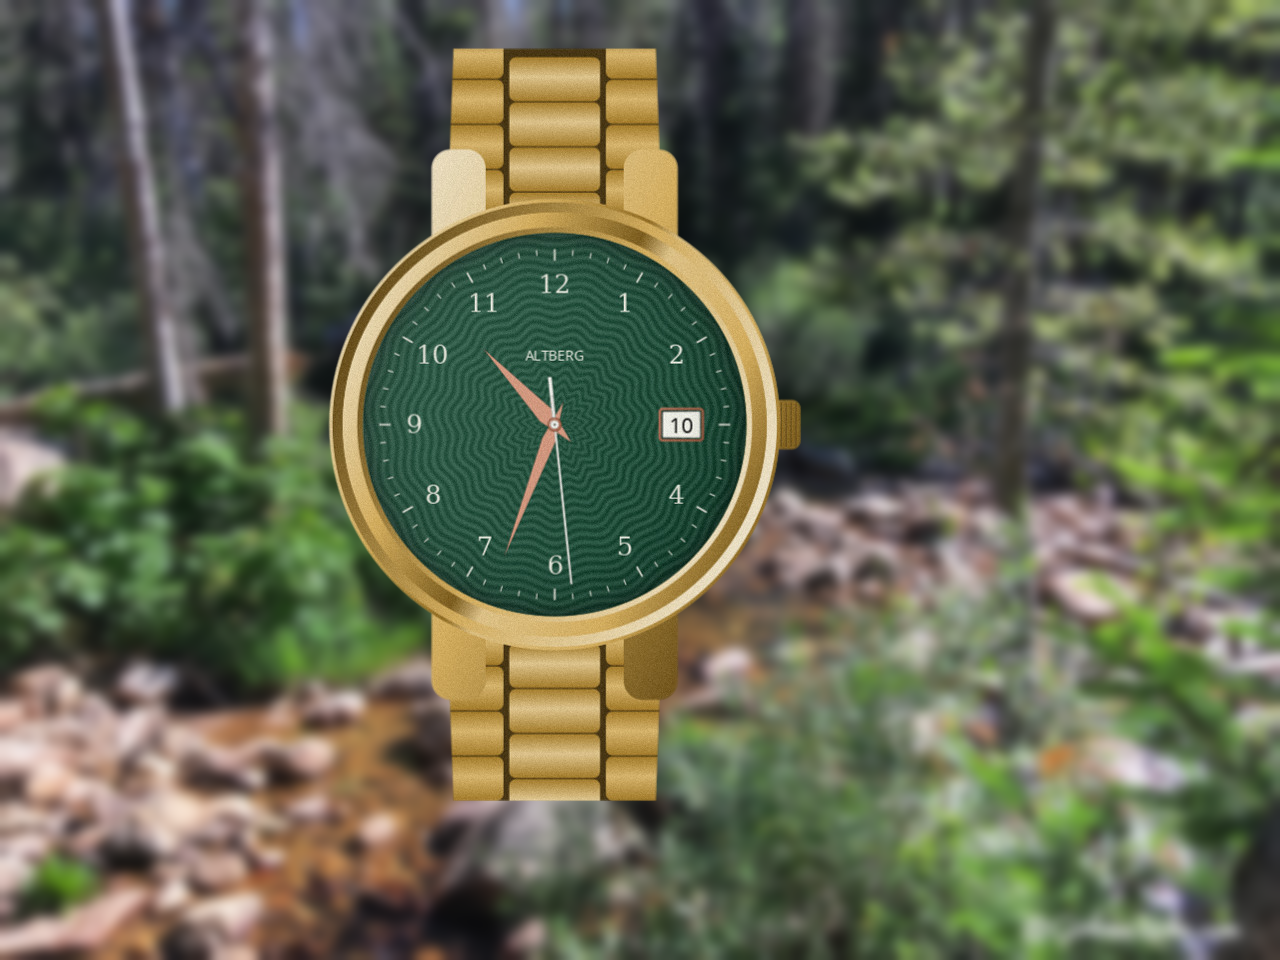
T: 10 h 33 min 29 s
